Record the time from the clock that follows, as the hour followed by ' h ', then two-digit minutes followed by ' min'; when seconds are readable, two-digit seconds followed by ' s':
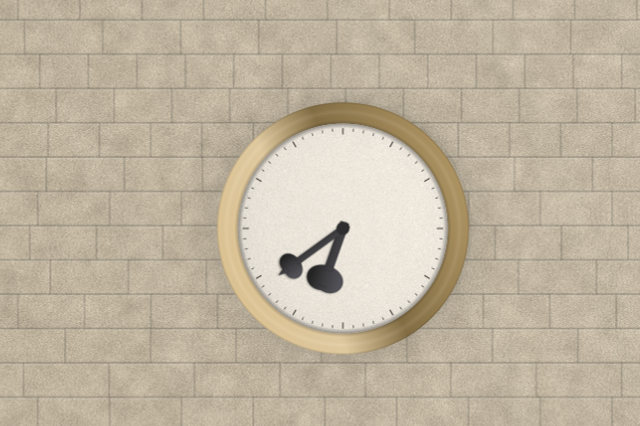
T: 6 h 39 min
